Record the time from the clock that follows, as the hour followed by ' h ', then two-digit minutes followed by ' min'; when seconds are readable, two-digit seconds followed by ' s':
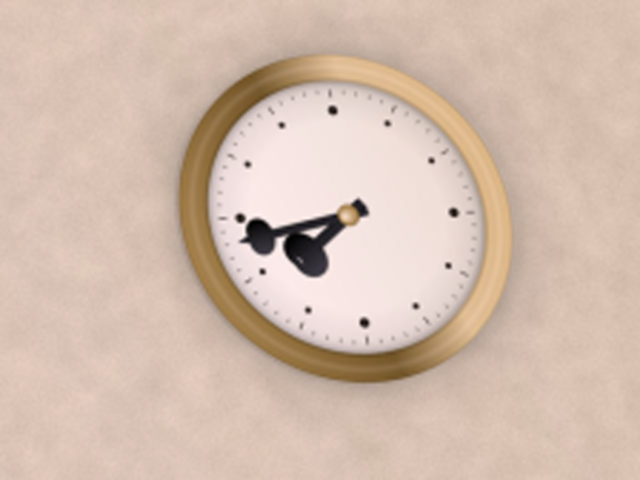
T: 7 h 43 min
